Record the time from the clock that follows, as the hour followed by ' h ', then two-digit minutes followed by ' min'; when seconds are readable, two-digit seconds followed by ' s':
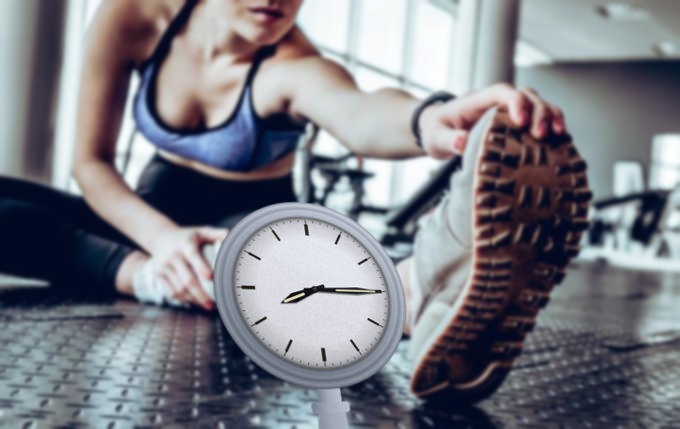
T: 8 h 15 min
